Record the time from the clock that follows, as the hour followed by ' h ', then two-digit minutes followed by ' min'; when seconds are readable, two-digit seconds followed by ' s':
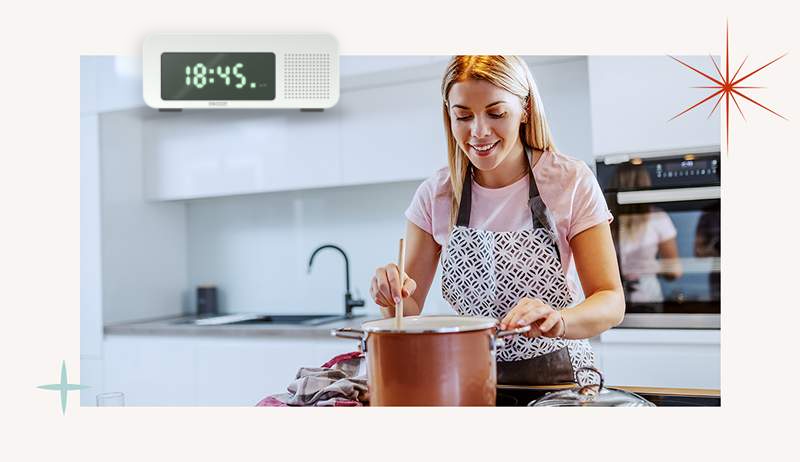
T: 18 h 45 min
